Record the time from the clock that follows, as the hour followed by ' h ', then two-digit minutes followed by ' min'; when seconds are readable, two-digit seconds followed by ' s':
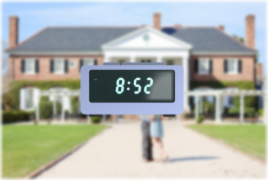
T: 8 h 52 min
